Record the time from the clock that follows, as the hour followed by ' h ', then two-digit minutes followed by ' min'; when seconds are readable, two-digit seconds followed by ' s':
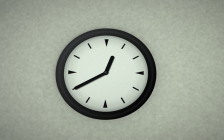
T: 12 h 40 min
